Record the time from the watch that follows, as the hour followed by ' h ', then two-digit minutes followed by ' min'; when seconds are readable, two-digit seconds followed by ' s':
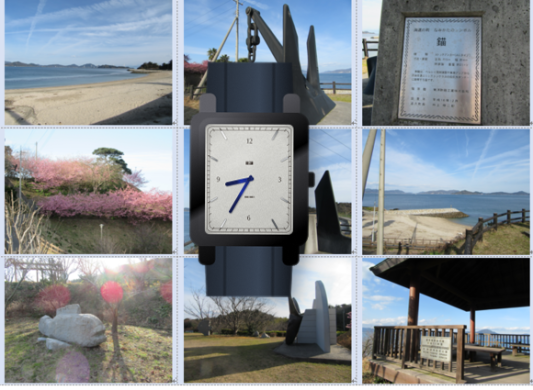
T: 8 h 35 min
